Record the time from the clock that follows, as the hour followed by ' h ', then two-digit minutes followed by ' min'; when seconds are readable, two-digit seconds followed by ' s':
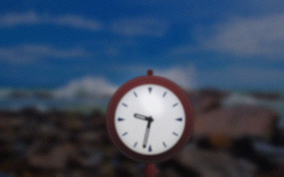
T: 9 h 32 min
